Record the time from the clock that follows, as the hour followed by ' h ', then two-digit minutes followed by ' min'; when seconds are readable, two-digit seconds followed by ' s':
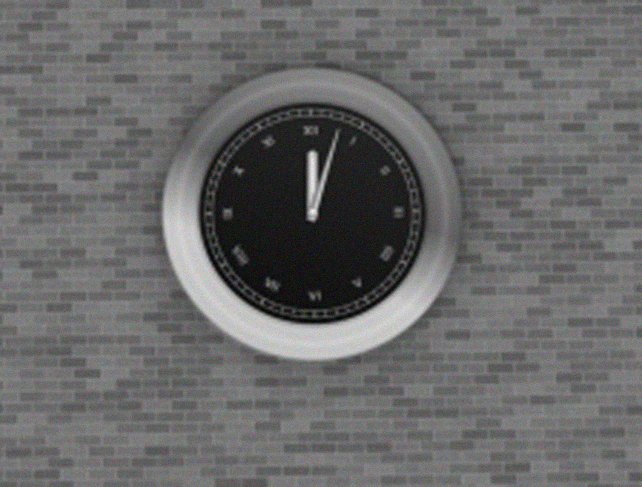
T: 12 h 03 min
